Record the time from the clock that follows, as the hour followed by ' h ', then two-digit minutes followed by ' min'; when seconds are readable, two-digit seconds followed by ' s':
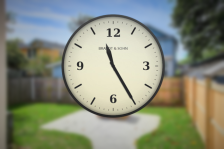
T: 11 h 25 min
